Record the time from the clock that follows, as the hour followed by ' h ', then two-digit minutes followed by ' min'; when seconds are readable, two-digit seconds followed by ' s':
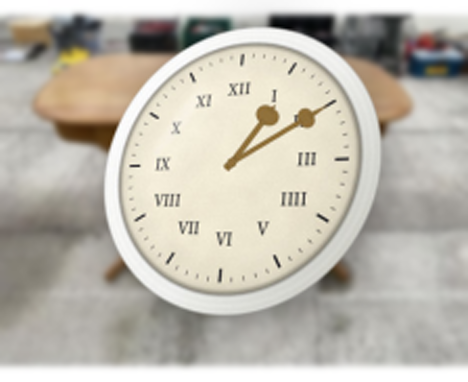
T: 1 h 10 min
